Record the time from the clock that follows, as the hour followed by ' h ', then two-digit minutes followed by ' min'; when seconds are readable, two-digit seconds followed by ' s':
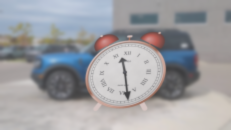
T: 11 h 28 min
